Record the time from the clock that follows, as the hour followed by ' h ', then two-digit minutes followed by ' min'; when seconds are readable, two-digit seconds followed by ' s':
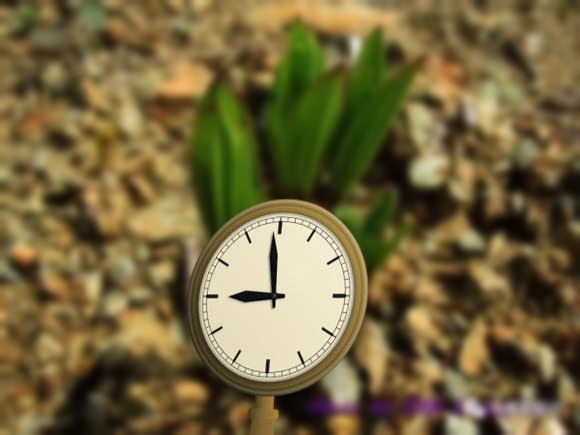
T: 8 h 59 min
